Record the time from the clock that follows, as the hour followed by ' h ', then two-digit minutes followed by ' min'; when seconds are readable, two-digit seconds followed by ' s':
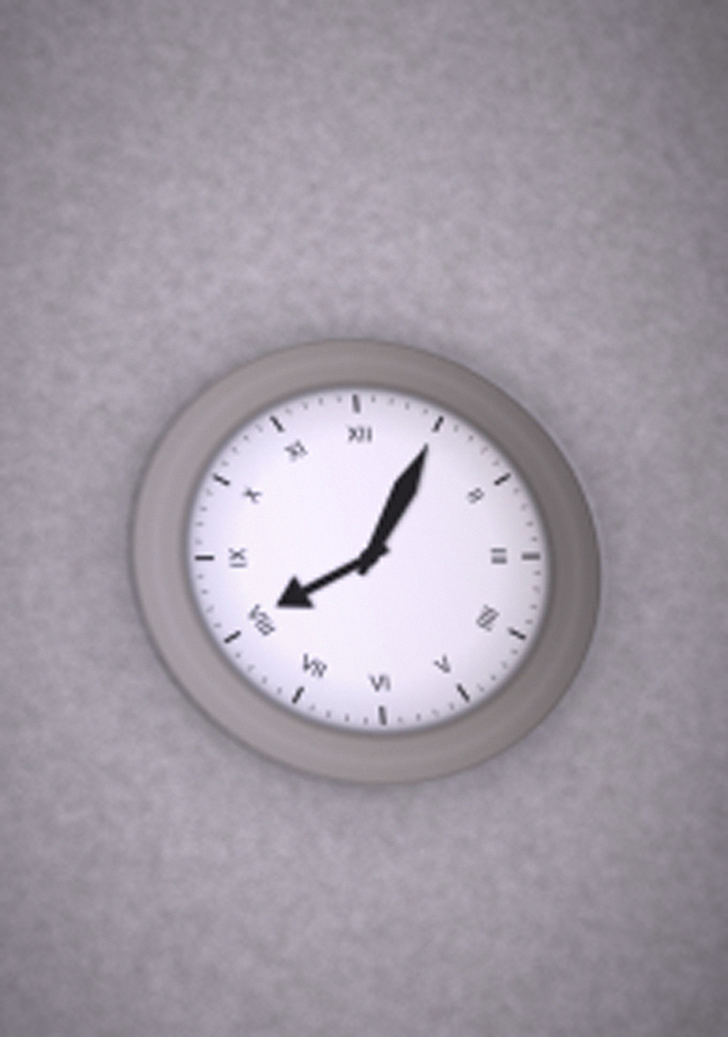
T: 8 h 05 min
